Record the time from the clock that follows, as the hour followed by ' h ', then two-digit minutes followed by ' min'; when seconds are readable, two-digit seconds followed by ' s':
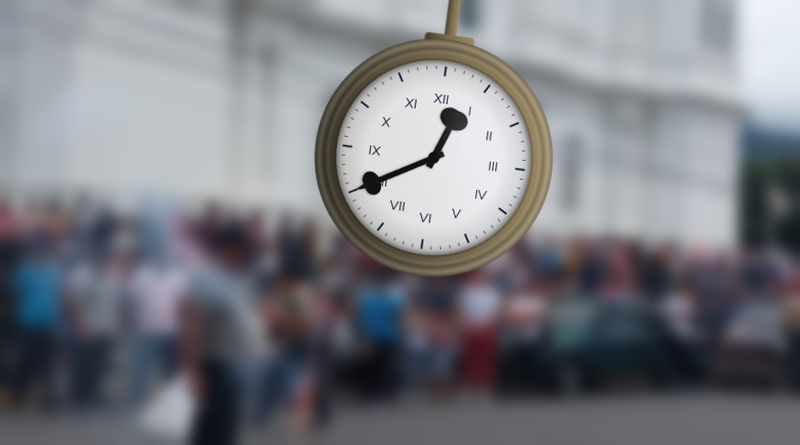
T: 12 h 40 min
